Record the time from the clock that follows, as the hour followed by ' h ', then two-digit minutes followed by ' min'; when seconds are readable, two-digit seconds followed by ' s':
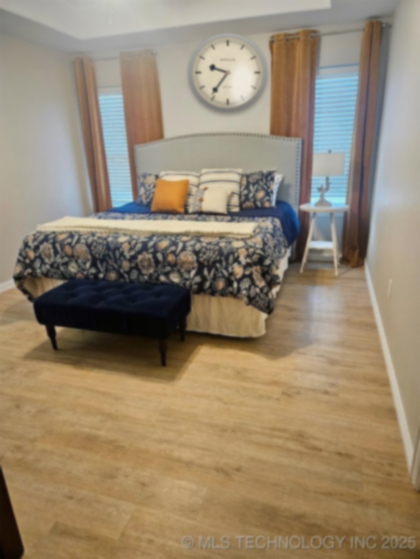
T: 9 h 36 min
